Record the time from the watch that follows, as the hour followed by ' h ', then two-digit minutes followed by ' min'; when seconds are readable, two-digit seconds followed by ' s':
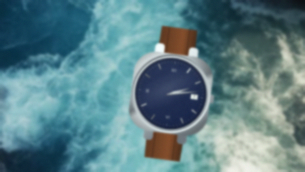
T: 2 h 13 min
